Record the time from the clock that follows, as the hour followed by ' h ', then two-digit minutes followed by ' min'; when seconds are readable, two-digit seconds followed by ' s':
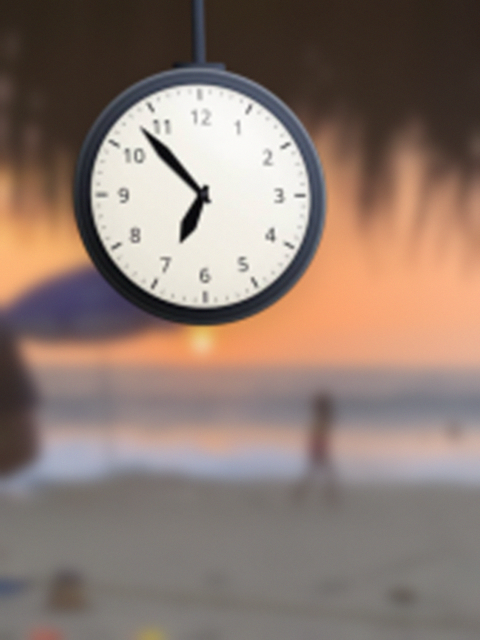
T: 6 h 53 min
